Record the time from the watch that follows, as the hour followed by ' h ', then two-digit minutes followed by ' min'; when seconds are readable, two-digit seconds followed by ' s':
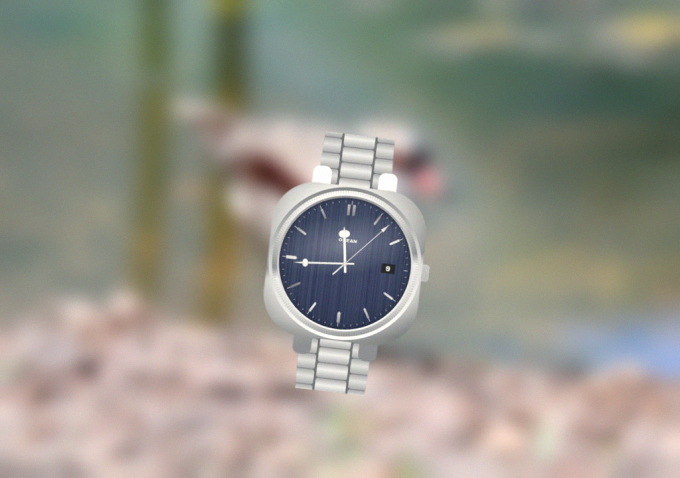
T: 11 h 44 min 07 s
